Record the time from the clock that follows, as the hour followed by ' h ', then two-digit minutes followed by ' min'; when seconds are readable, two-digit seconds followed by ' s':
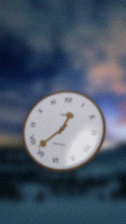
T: 12 h 37 min
